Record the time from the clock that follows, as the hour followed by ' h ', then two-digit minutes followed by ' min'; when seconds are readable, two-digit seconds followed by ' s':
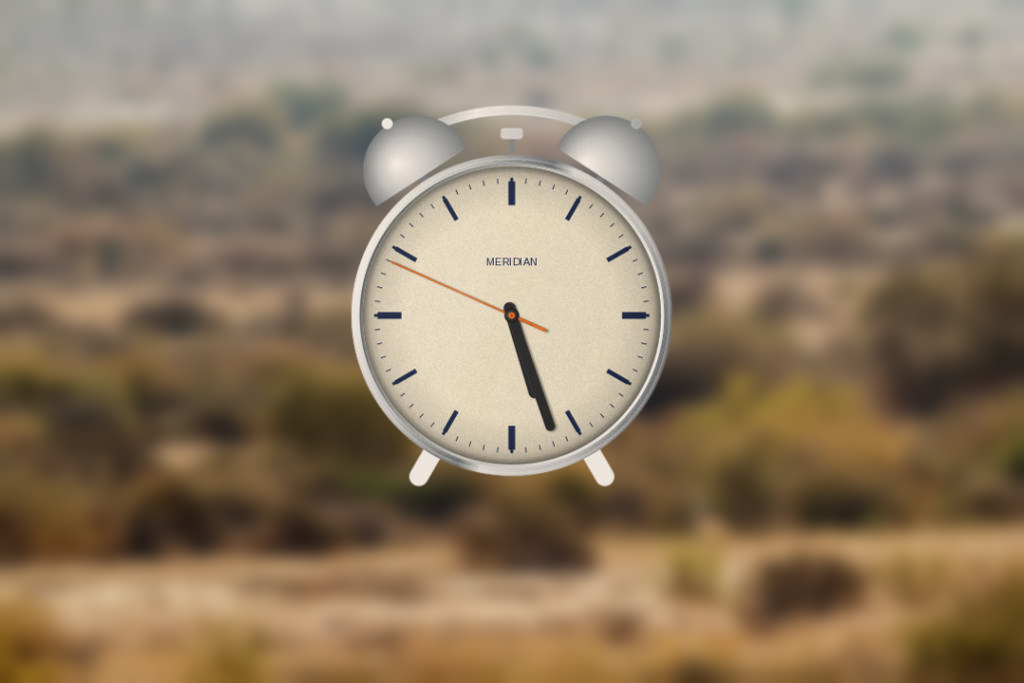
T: 5 h 26 min 49 s
